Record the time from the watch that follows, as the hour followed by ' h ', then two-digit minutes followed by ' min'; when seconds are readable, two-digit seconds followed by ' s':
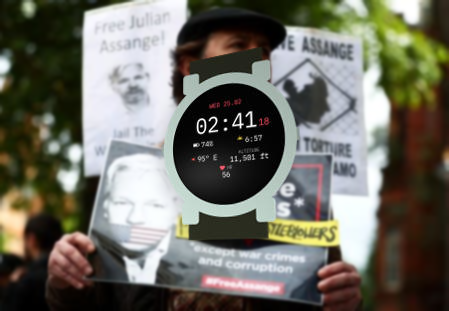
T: 2 h 41 min 18 s
